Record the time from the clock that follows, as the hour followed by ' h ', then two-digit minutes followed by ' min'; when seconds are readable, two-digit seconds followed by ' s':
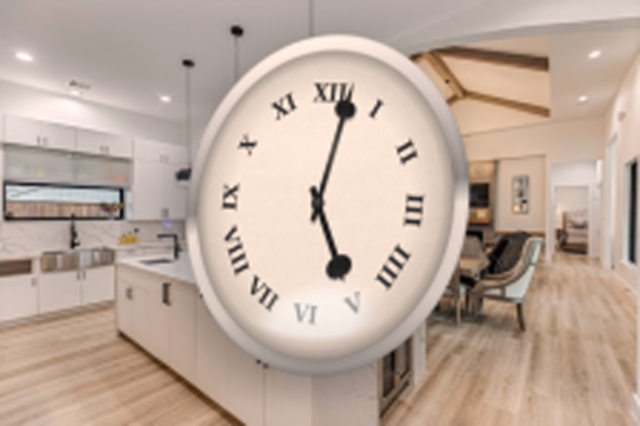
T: 5 h 02 min
